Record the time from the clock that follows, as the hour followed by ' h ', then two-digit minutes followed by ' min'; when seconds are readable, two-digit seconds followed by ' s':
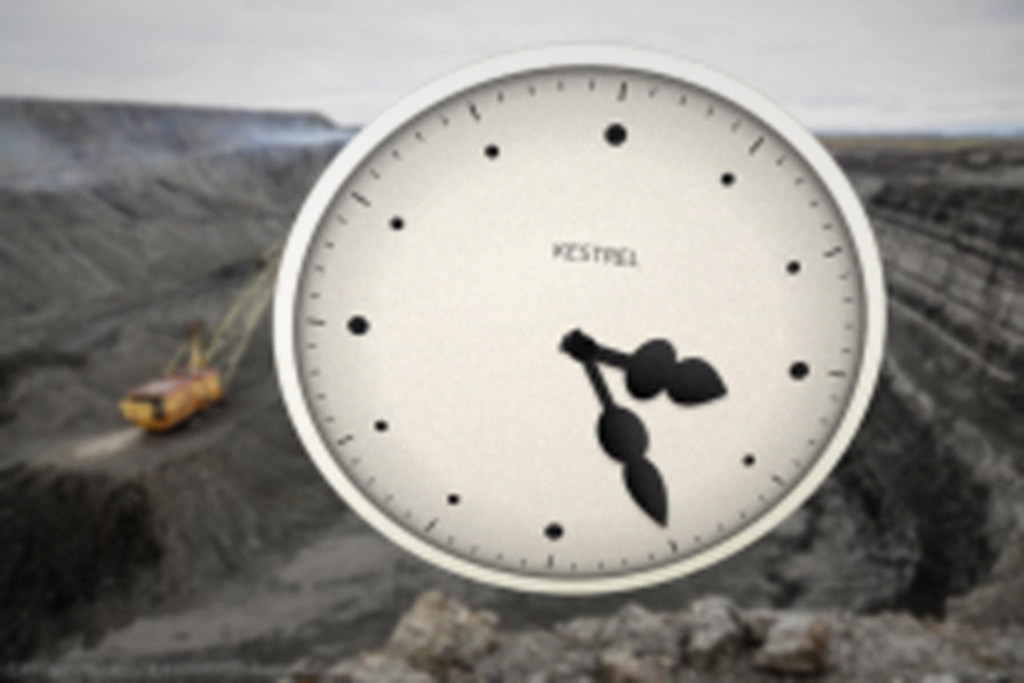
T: 3 h 25 min
